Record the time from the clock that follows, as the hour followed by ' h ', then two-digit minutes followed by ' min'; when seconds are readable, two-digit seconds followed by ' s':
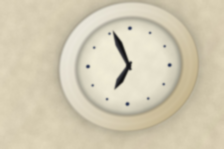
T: 6 h 56 min
